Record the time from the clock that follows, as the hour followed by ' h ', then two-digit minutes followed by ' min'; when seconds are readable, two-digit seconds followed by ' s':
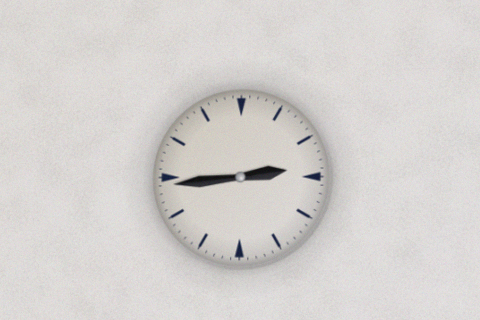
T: 2 h 44 min
